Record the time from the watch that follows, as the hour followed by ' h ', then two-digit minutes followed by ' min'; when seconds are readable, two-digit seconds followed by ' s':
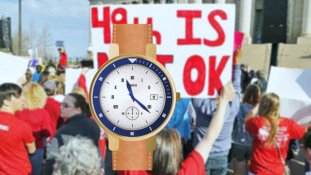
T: 11 h 22 min
